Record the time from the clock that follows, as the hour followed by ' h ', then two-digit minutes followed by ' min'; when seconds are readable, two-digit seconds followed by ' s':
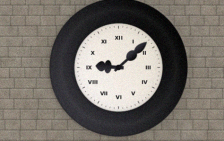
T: 9 h 08 min
